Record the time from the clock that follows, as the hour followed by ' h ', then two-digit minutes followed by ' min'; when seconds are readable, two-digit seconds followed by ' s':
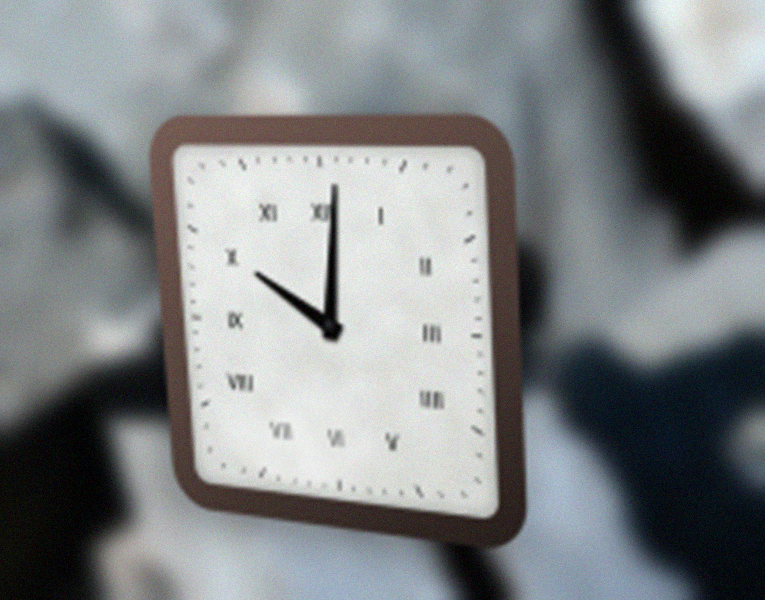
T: 10 h 01 min
